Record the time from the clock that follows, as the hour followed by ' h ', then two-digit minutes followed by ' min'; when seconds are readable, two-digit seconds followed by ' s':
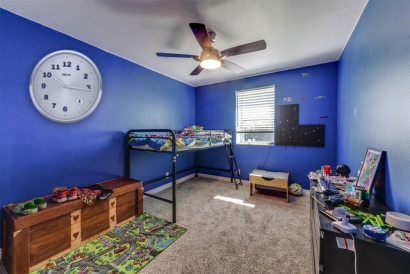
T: 10 h 16 min
